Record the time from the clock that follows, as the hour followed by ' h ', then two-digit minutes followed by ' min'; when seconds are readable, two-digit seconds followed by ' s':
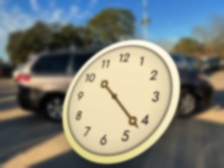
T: 10 h 22 min
